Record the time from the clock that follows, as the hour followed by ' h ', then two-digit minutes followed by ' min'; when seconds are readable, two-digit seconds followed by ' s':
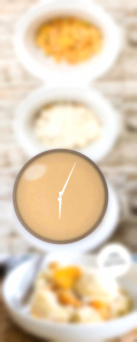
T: 6 h 04 min
